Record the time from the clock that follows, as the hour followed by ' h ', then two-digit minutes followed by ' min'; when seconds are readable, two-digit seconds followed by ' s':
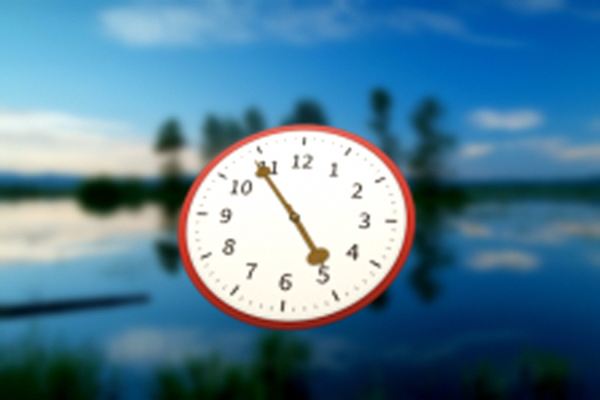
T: 4 h 54 min
